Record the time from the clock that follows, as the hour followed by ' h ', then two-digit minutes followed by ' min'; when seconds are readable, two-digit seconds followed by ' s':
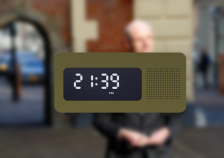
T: 21 h 39 min
